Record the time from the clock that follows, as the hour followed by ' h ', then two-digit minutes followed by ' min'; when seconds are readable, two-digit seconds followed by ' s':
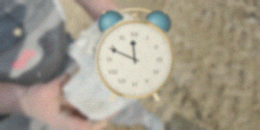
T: 11 h 49 min
